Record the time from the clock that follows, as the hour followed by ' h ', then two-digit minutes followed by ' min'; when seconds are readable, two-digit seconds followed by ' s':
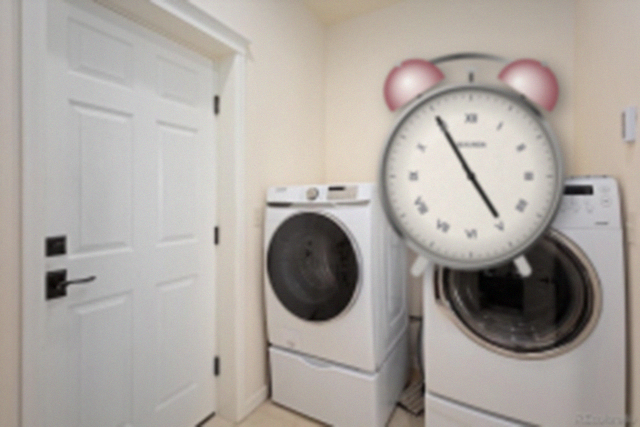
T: 4 h 55 min
